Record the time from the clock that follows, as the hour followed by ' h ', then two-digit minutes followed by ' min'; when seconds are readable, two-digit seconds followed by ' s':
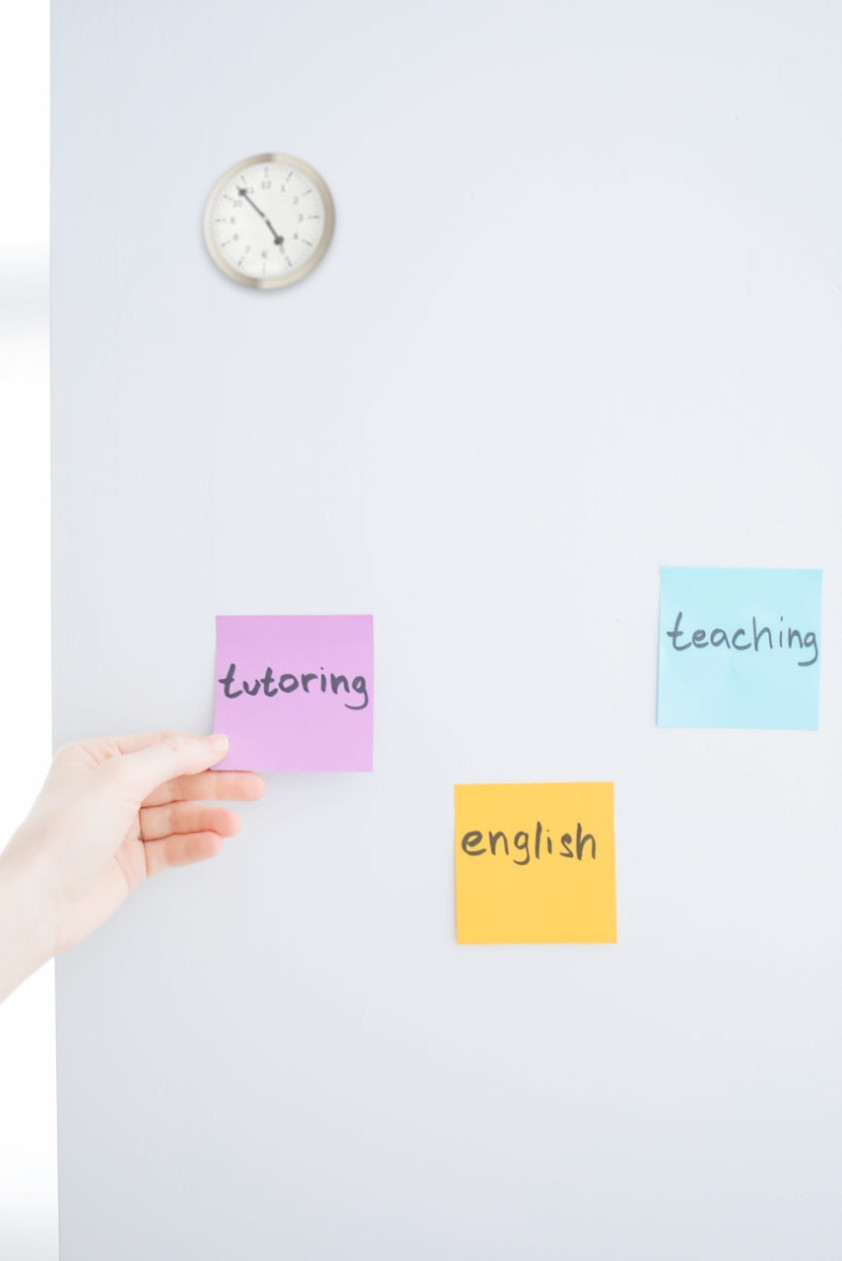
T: 4 h 53 min
